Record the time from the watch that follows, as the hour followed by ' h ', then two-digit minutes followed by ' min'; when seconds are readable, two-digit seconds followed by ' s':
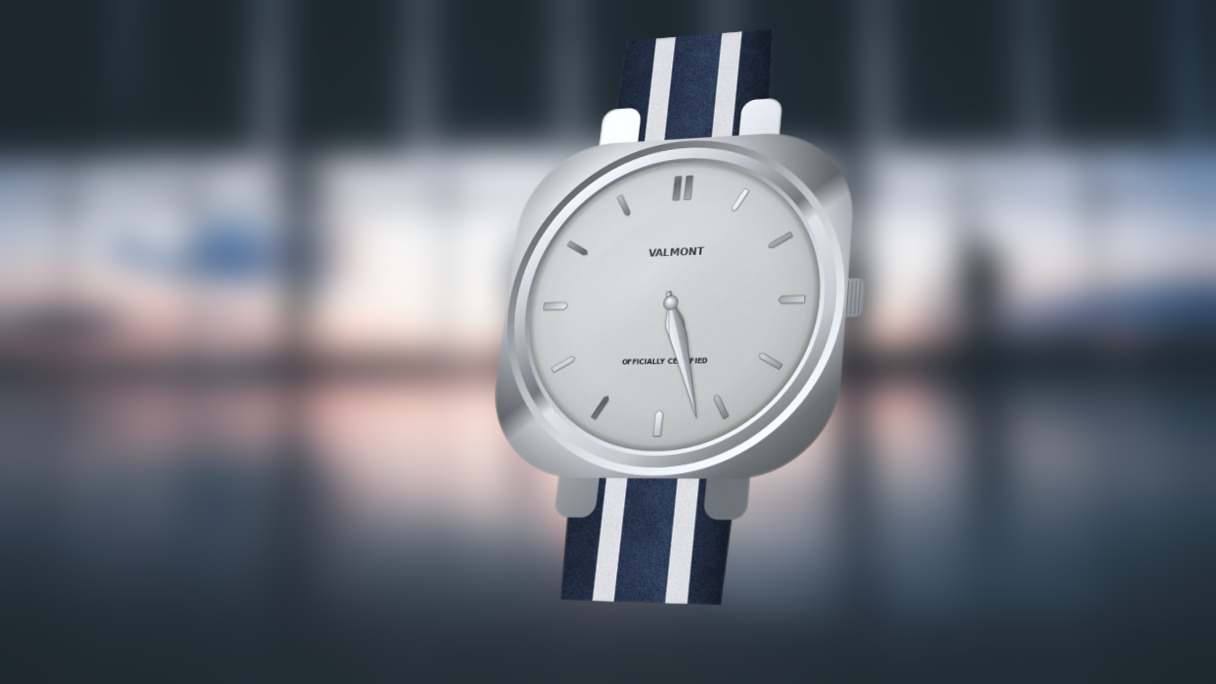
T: 5 h 27 min
